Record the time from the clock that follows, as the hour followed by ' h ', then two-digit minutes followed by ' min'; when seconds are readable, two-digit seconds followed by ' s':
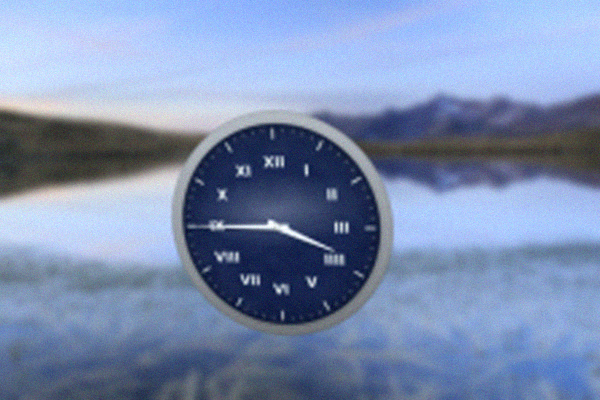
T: 3 h 45 min
